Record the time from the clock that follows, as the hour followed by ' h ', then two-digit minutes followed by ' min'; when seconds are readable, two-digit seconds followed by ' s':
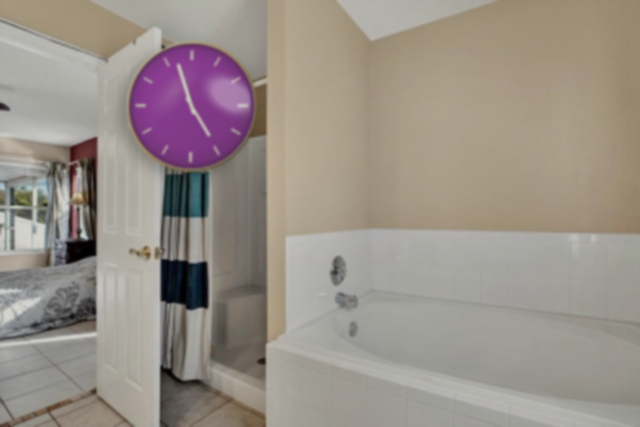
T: 4 h 57 min
